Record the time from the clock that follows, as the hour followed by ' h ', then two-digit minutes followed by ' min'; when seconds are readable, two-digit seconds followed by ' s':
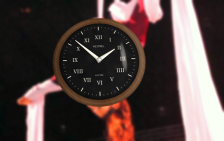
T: 1 h 52 min
